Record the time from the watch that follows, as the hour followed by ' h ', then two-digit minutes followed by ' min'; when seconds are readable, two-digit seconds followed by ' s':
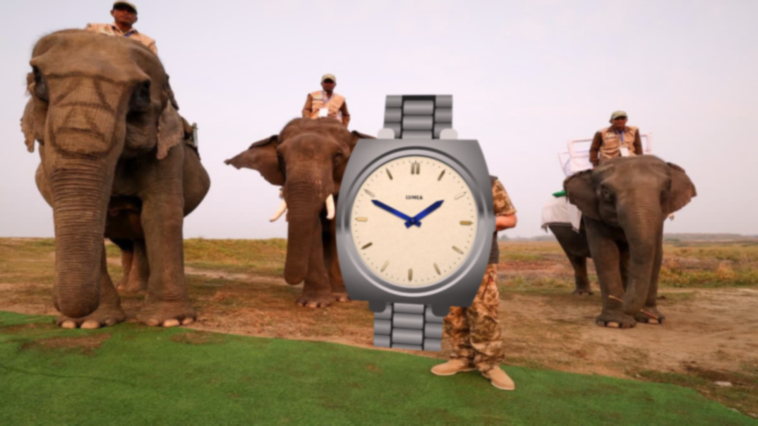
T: 1 h 49 min
